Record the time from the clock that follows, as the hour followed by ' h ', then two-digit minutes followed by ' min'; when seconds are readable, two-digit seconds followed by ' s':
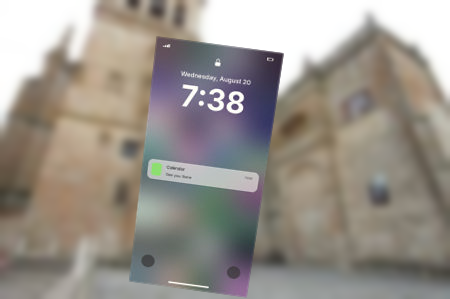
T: 7 h 38 min
